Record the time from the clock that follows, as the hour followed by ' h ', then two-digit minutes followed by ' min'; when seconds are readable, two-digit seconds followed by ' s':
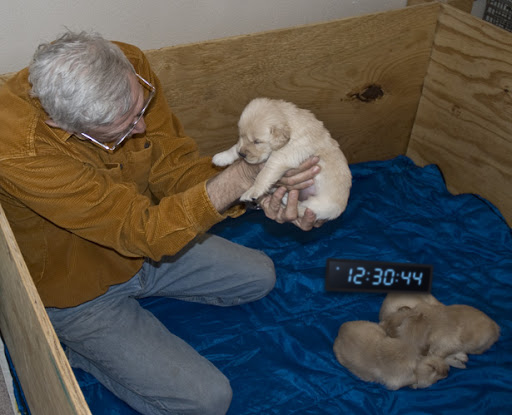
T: 12 h 30 min 44 s
